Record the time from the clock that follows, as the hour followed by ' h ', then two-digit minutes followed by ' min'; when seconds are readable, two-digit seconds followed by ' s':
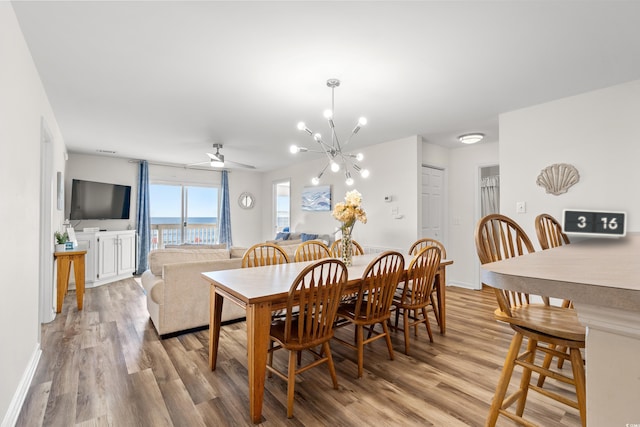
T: 3 h 16 min
